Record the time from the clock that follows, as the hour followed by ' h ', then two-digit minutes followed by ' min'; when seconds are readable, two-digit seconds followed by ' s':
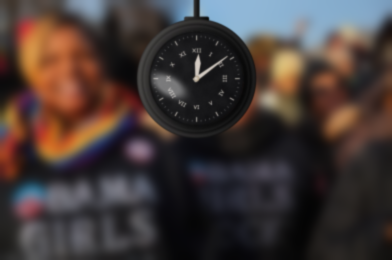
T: 12 h 09 min
